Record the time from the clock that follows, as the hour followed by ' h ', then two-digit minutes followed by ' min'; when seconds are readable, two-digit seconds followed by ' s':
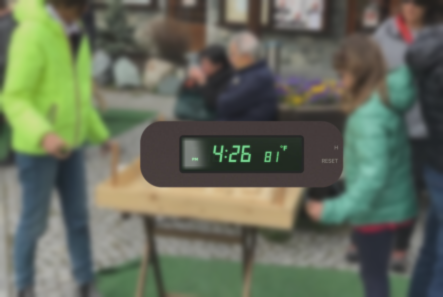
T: 4 h 26 min
